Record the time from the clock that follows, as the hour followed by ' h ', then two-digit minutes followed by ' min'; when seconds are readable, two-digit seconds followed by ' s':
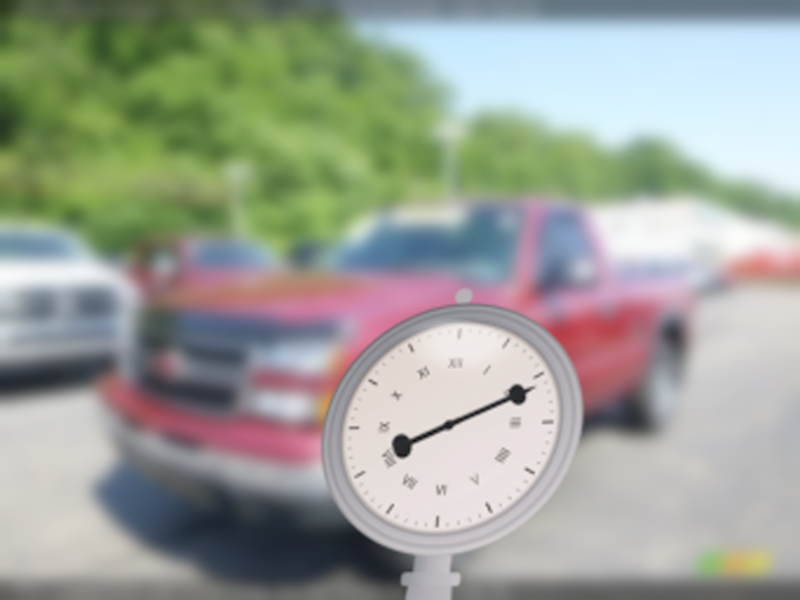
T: 8 h 11 min
